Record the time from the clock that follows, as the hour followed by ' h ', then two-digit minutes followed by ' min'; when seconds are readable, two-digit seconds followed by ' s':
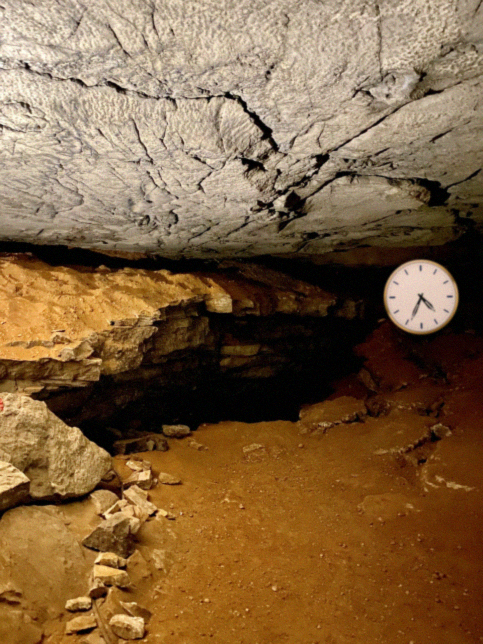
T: 4 h 34 min
